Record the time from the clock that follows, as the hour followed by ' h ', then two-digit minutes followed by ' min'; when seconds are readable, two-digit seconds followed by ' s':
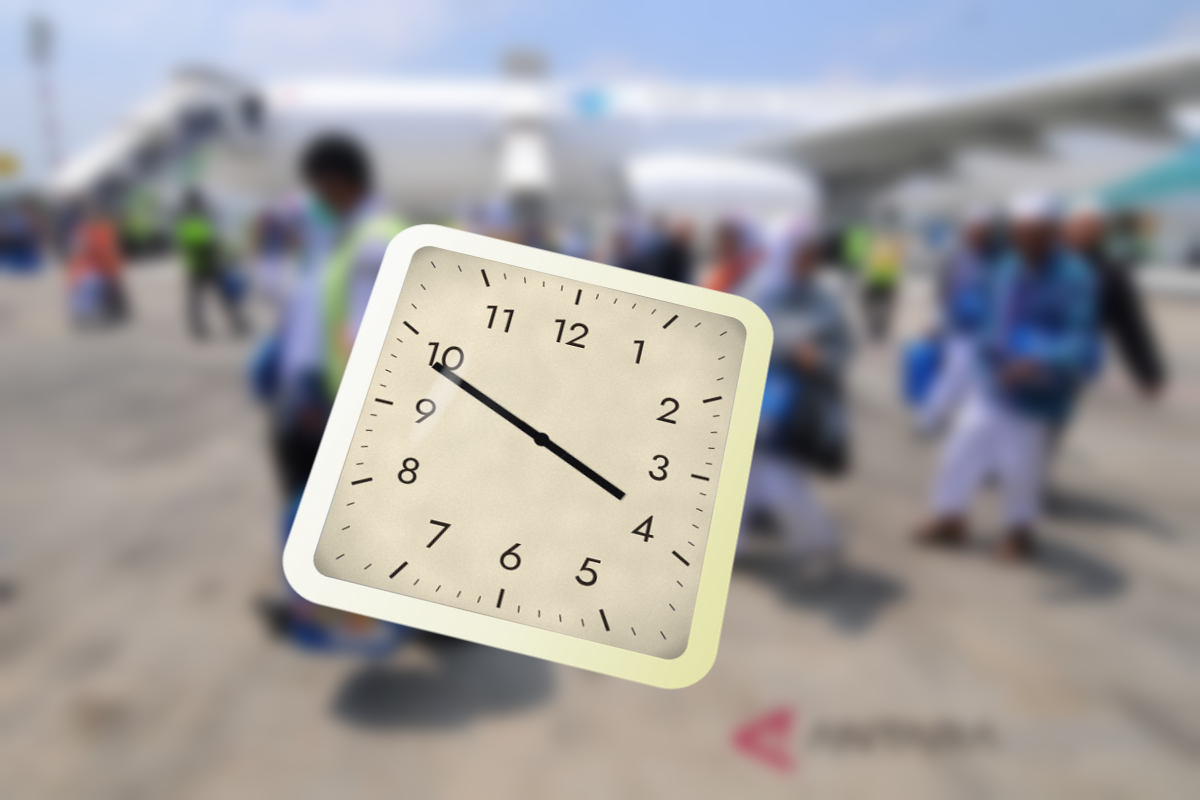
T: 3 h 49 min
